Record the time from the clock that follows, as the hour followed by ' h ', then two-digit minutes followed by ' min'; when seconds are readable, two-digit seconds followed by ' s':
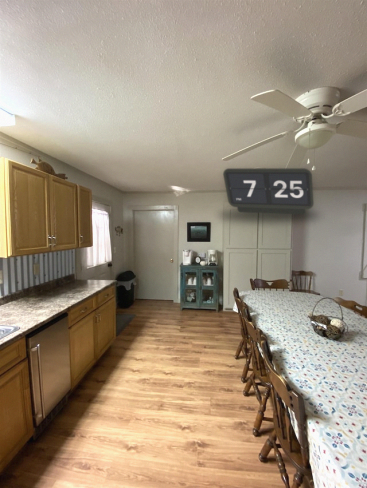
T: 7 h 25 min
